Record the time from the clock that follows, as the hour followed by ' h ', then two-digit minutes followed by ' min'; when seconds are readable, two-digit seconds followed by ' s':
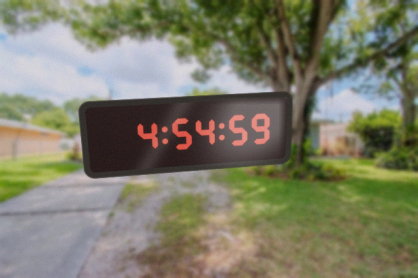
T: 4 h 54 min 59 s
